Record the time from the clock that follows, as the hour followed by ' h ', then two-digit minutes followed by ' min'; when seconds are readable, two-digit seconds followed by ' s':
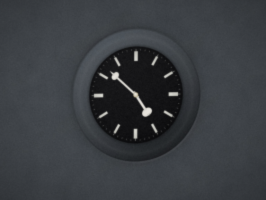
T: 4 h 52 min
